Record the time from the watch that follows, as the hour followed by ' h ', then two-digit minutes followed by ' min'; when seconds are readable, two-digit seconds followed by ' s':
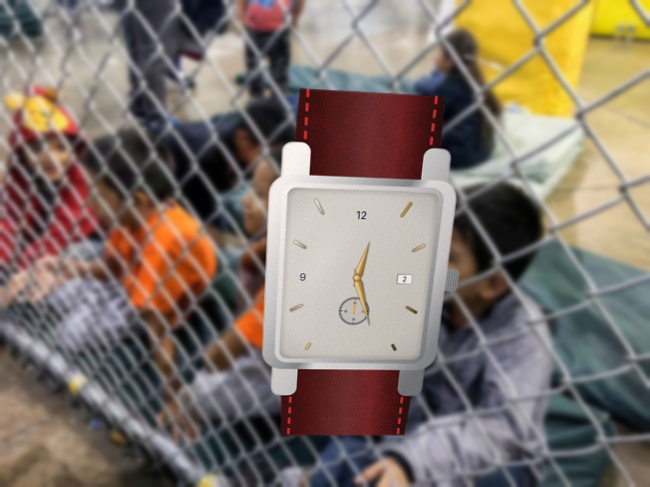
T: 12 h 27 min
